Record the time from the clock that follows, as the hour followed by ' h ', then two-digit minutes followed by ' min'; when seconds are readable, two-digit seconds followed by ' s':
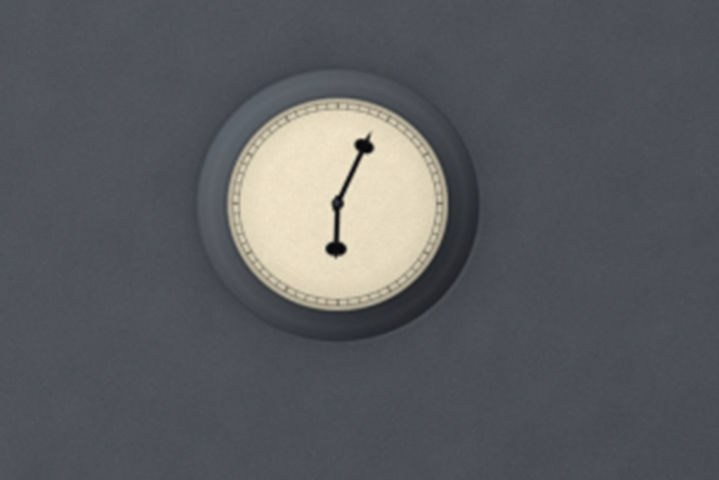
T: 6 h 04 min
